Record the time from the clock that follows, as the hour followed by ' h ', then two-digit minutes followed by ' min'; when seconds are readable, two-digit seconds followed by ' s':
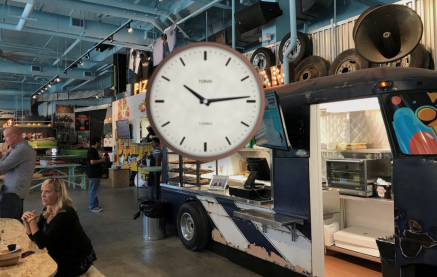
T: 10 h 14 min
